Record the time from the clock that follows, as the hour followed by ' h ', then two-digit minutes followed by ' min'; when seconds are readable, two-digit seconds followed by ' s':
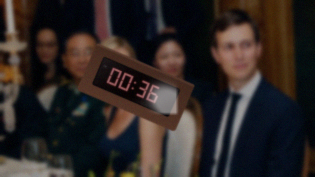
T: 0 h 36 min
